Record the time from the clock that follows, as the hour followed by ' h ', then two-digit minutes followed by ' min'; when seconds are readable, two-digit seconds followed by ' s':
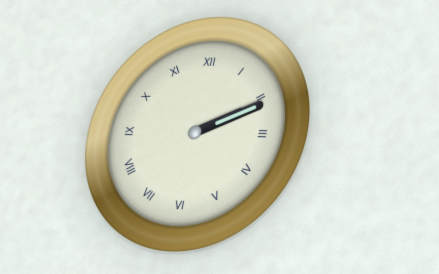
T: 2 h 11 min
